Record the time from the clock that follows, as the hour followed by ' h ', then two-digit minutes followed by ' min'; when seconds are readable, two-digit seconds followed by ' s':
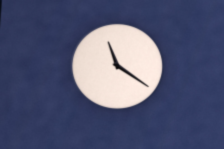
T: 11 h 21 min
